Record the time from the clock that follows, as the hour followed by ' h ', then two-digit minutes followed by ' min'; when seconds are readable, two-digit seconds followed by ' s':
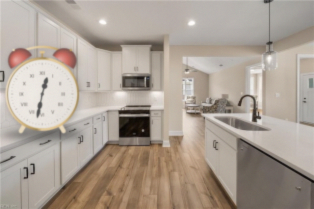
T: 12 h 32 min
